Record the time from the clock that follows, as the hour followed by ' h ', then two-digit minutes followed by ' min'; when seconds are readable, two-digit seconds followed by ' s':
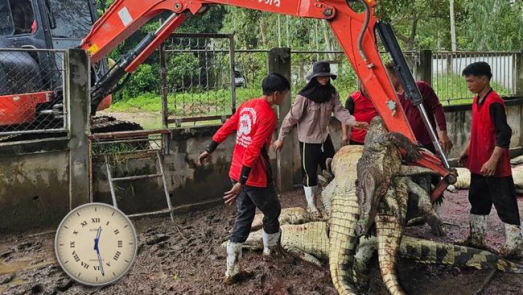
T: 12 h 28 min
